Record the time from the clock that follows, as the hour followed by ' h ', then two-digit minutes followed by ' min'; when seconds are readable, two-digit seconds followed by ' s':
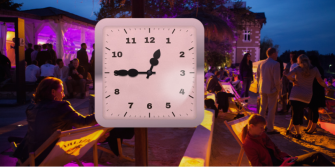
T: 12 h 45 min
